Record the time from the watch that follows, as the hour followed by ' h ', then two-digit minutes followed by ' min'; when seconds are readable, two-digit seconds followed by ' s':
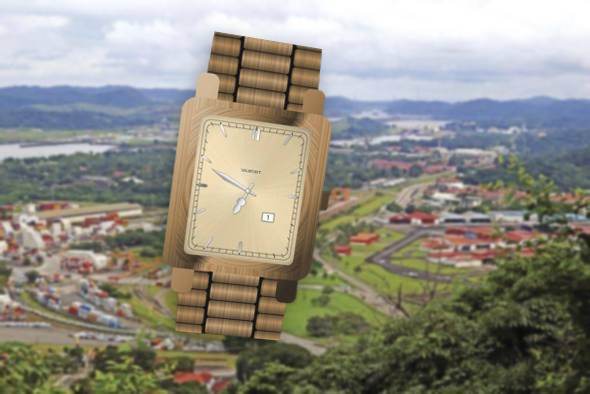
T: 6 h 49 min
